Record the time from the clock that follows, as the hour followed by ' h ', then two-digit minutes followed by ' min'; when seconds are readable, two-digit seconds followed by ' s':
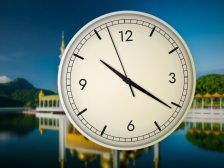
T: 10 h 20 min 57 s
